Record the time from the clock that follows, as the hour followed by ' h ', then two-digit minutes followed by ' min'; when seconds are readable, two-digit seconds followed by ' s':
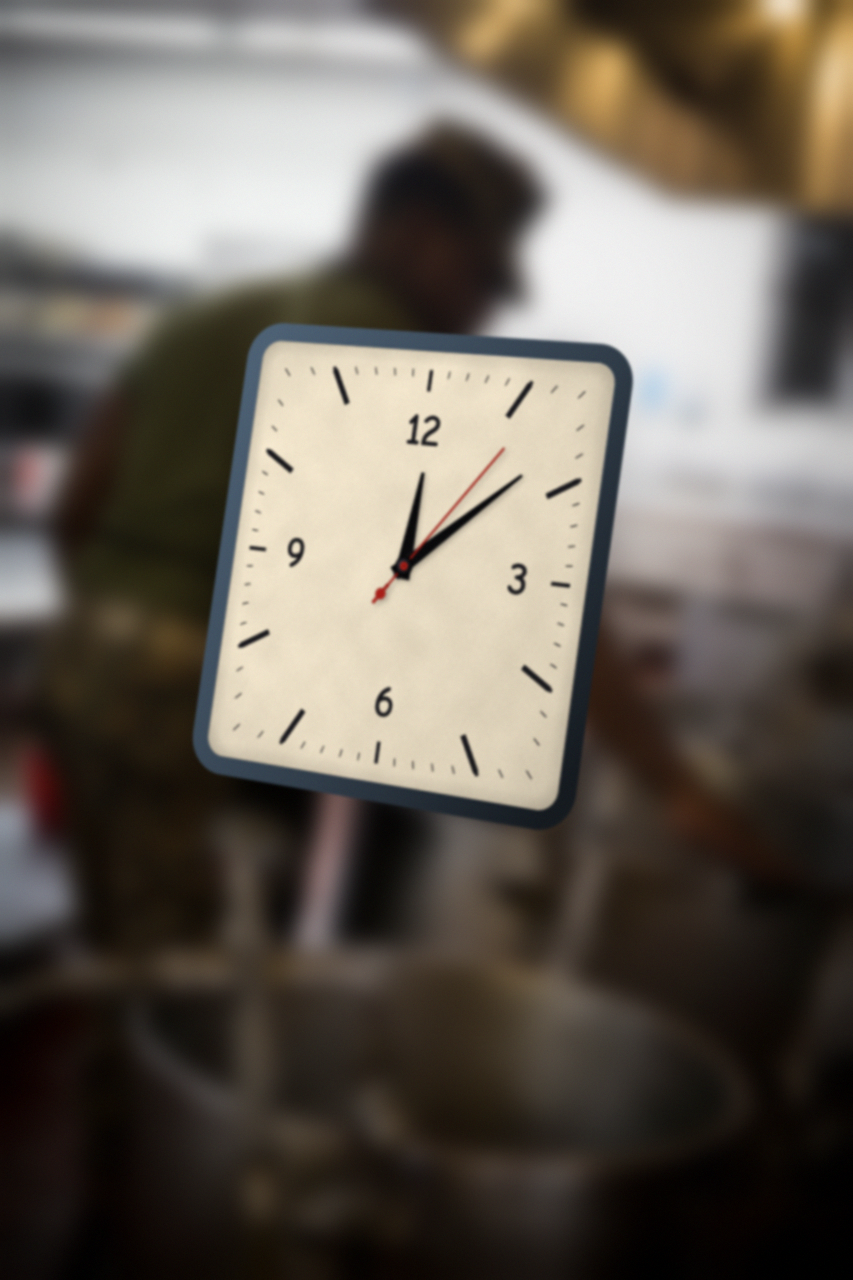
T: 12 h 08 min 06 s
